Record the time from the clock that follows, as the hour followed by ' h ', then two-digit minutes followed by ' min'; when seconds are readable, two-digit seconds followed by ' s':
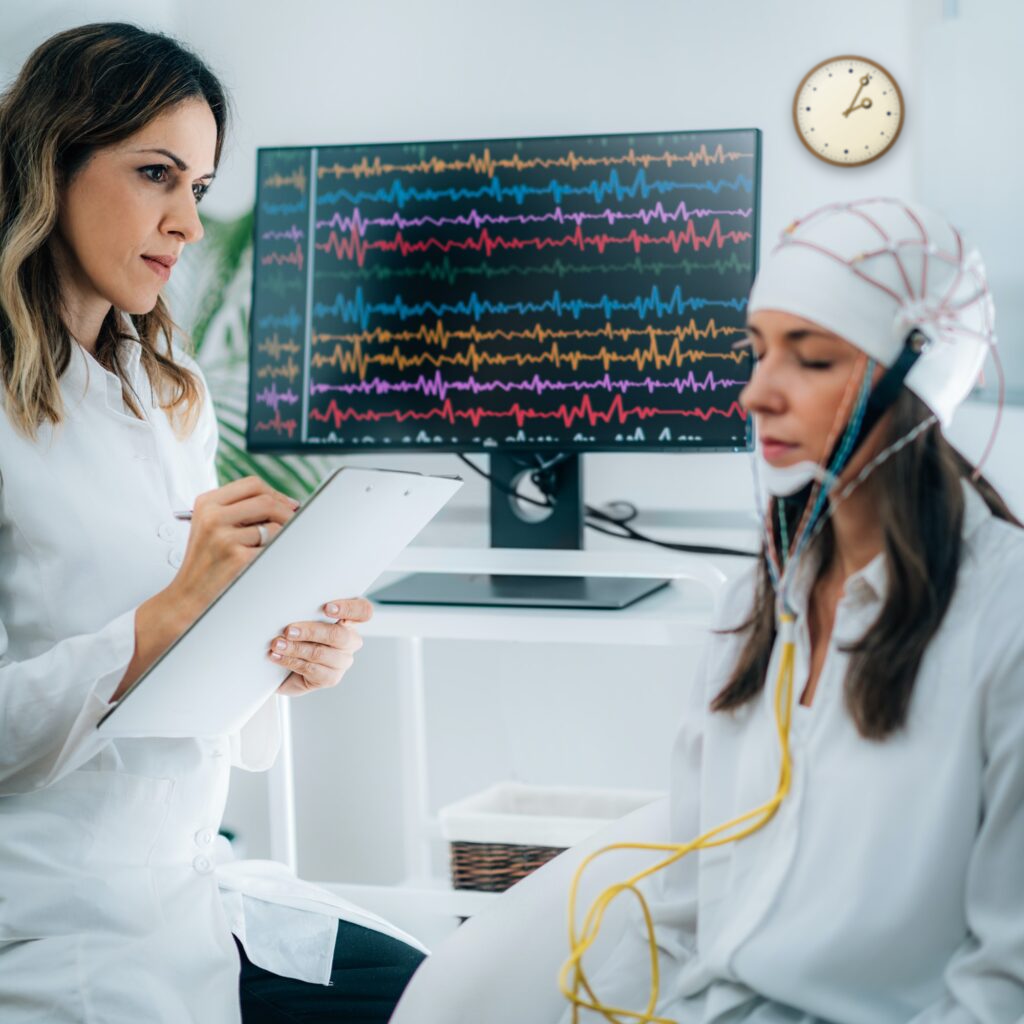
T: 2 h 04 min
